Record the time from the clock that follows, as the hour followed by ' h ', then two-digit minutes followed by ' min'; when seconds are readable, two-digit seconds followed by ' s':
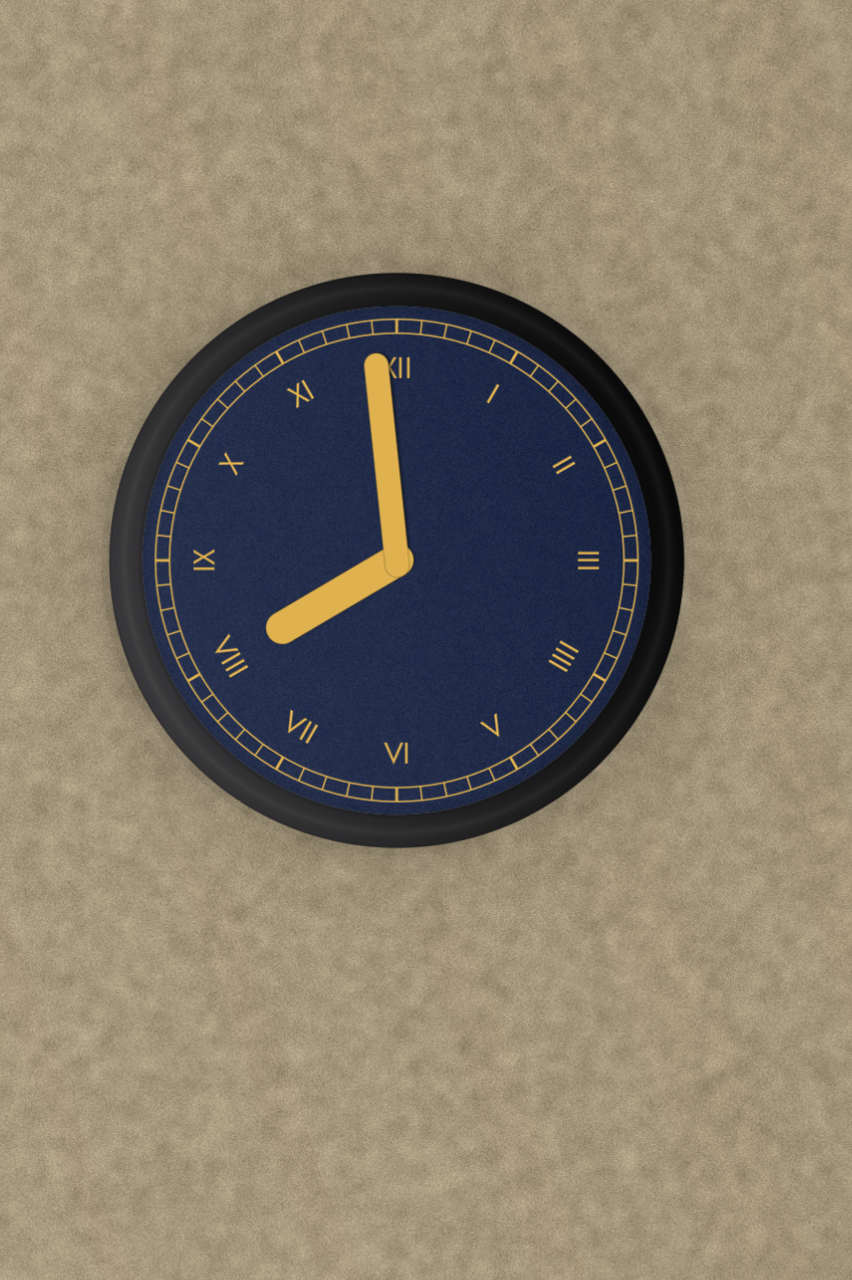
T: 7 h 59 min
